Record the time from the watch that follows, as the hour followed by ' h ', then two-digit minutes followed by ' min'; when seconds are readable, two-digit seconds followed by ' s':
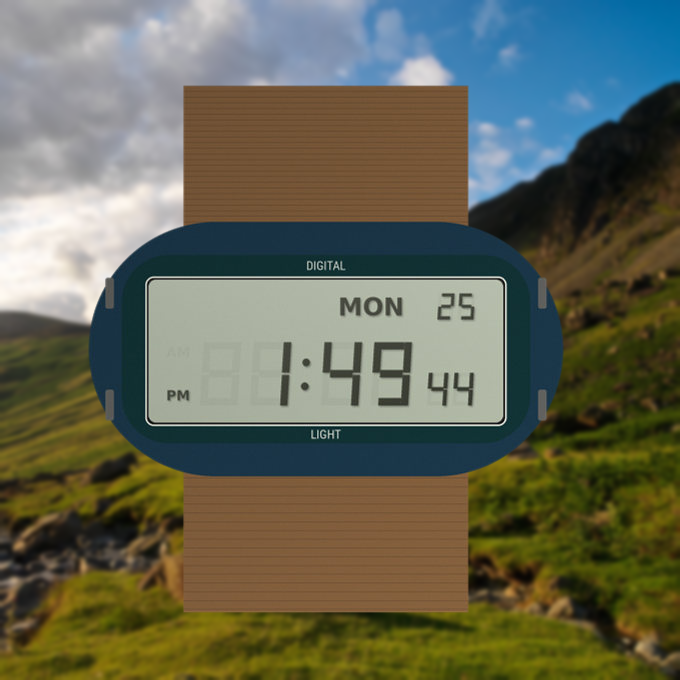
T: 1 h 49 min 44 s
